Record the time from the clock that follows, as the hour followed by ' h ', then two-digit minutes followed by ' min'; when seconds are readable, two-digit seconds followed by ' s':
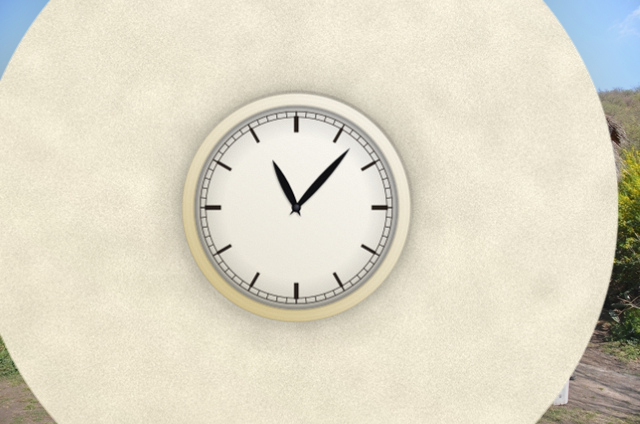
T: 11 h 07 min
